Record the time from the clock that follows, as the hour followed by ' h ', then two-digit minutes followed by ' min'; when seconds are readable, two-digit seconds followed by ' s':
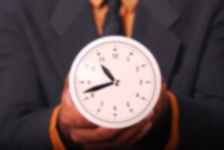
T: 10 h 42 min
